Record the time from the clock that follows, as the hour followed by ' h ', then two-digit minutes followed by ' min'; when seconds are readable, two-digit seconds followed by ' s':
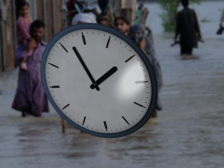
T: 1 h 57 min
